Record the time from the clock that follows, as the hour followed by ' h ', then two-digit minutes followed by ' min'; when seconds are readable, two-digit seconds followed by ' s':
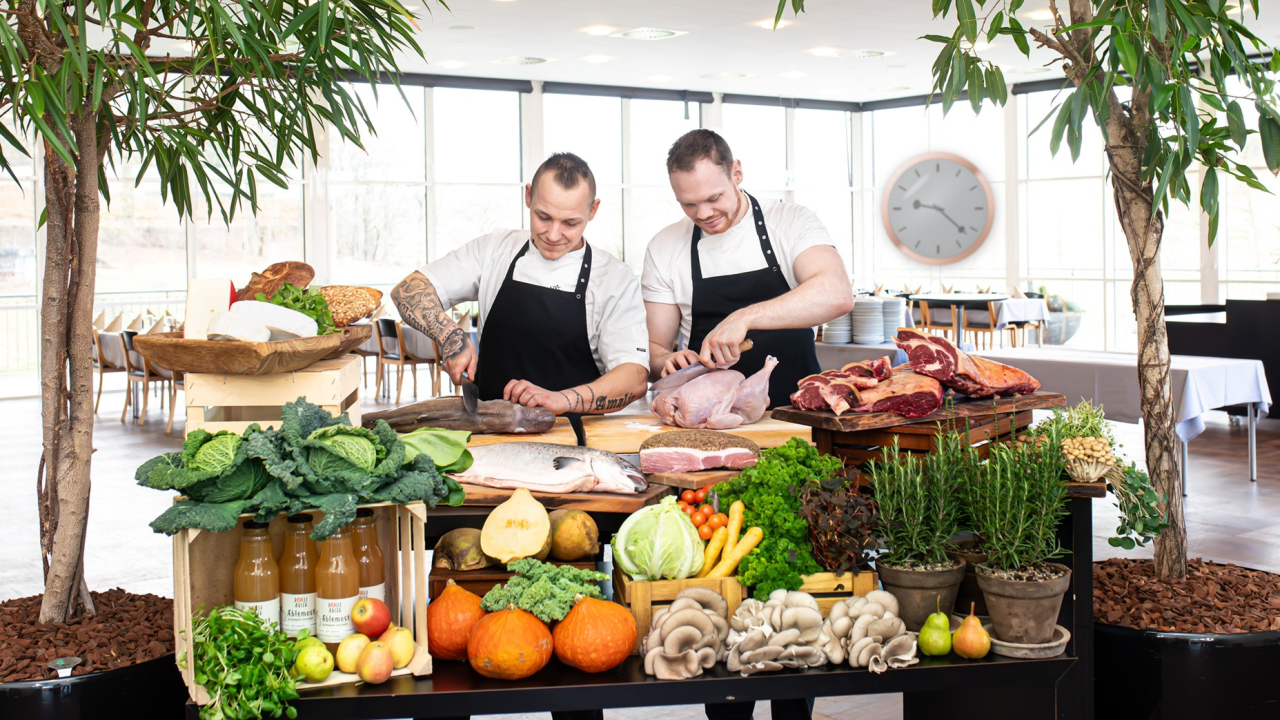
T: 9 h 22 min
